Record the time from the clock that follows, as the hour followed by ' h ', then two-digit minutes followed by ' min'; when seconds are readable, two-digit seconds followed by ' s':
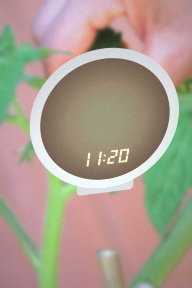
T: 11 h 20 min
